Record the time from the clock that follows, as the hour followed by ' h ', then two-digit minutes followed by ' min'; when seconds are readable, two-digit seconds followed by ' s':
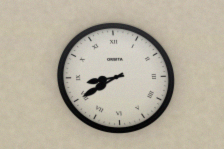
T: 8 h 40 min
